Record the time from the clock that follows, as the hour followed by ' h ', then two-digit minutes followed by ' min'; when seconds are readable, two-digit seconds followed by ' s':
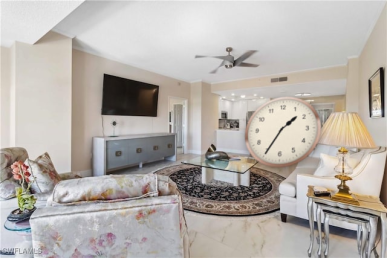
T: 1 h 35 min
